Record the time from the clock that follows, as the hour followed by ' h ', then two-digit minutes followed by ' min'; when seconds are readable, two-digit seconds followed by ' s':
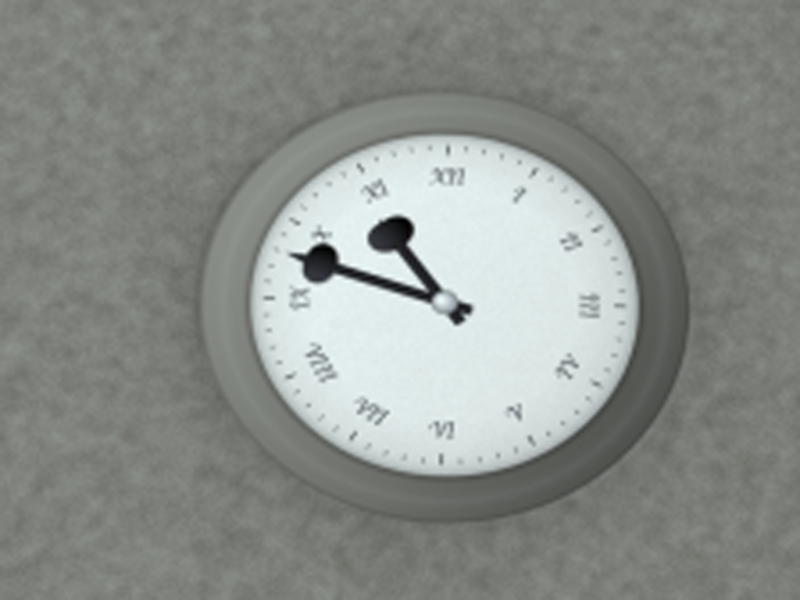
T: 10 h 48 min
